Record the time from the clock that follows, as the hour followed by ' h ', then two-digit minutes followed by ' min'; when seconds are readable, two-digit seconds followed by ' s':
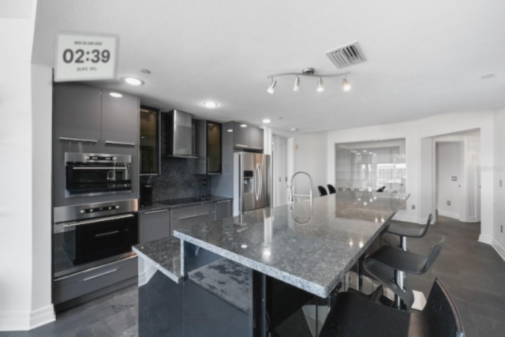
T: 2 h 39 min
